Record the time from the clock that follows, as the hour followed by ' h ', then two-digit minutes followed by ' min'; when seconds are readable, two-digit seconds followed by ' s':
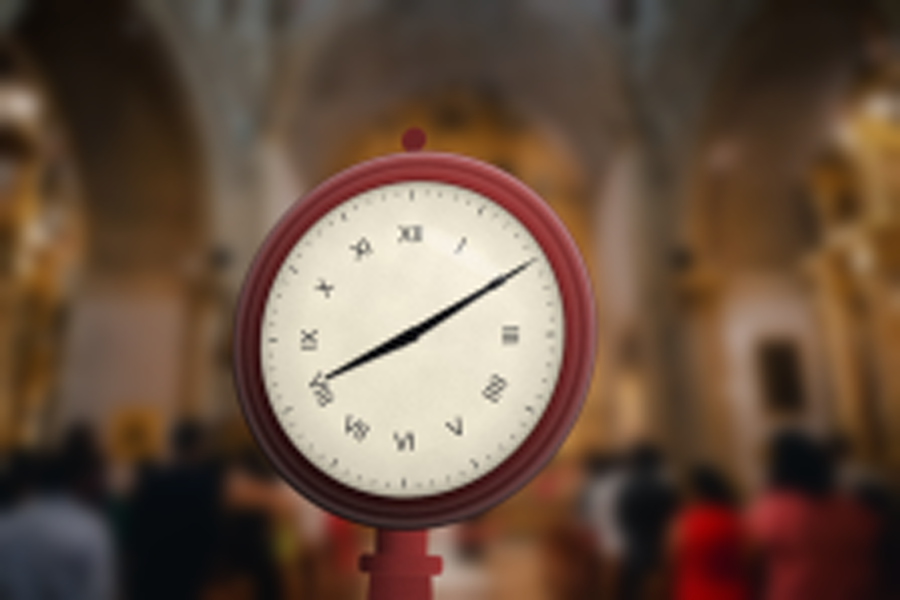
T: 8 h 10 min
